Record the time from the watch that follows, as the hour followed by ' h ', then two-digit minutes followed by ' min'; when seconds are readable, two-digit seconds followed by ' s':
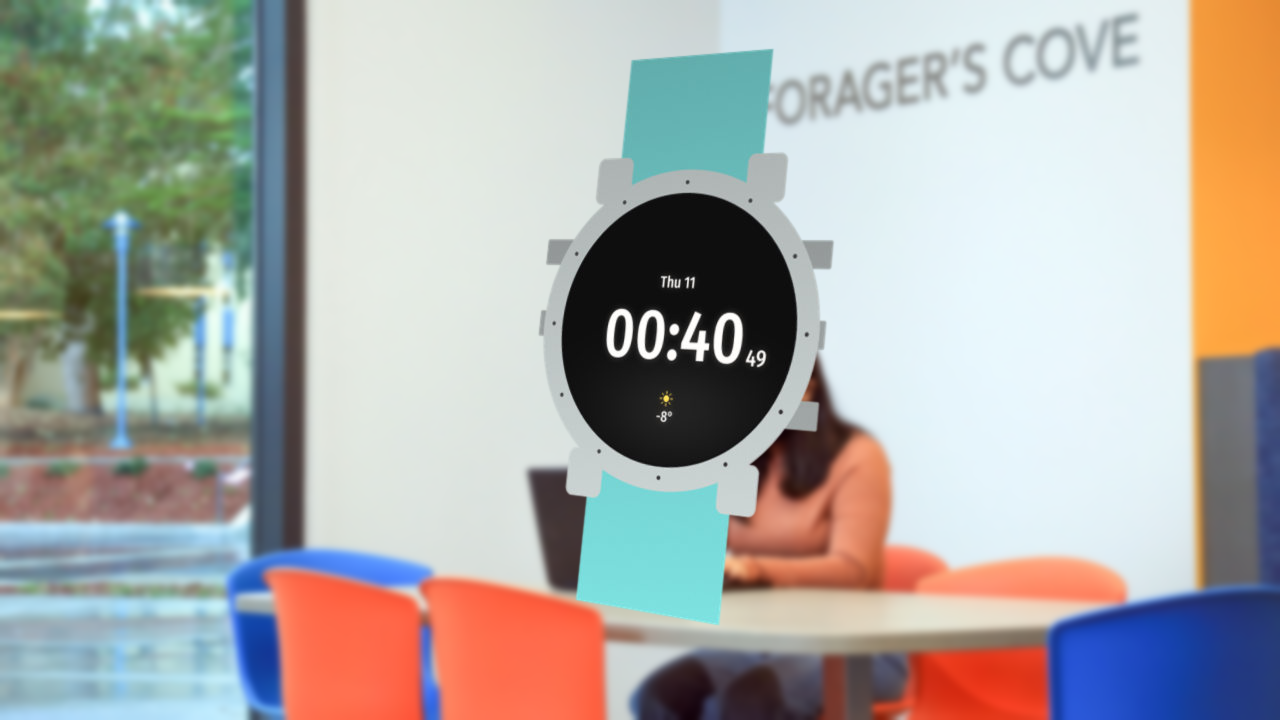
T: 0 h 40 min 49 s
